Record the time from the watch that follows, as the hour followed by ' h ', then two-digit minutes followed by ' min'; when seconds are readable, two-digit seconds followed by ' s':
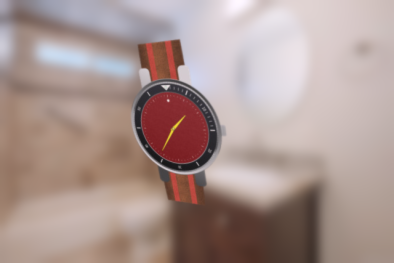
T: 1 h 36 min
